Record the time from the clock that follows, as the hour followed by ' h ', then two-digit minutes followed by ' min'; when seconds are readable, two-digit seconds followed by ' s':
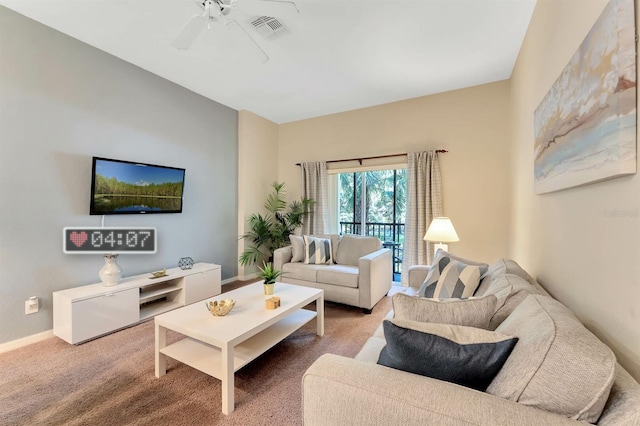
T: 4 h 07 min
